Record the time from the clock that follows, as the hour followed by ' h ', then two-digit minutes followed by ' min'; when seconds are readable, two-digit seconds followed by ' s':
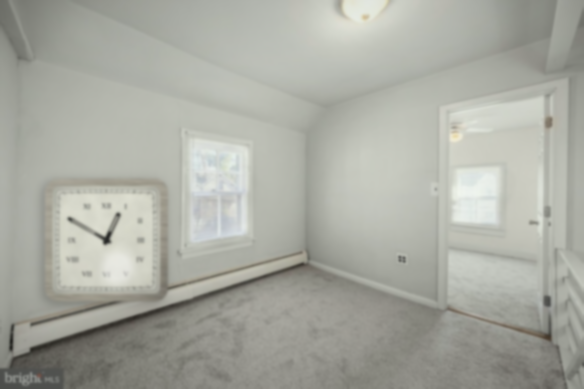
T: 12 h 50 min
